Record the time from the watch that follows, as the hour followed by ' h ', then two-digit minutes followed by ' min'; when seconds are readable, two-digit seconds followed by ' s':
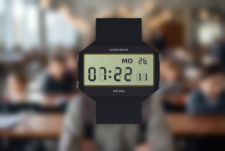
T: 7 h 22 min 11 s
